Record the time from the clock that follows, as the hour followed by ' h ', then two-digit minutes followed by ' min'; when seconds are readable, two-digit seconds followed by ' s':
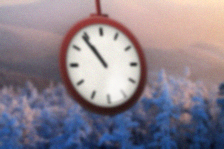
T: 10 h 54 min
